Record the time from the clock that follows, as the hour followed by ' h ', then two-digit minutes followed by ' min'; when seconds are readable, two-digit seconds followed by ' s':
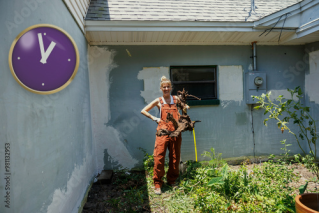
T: 12 h 58 min
